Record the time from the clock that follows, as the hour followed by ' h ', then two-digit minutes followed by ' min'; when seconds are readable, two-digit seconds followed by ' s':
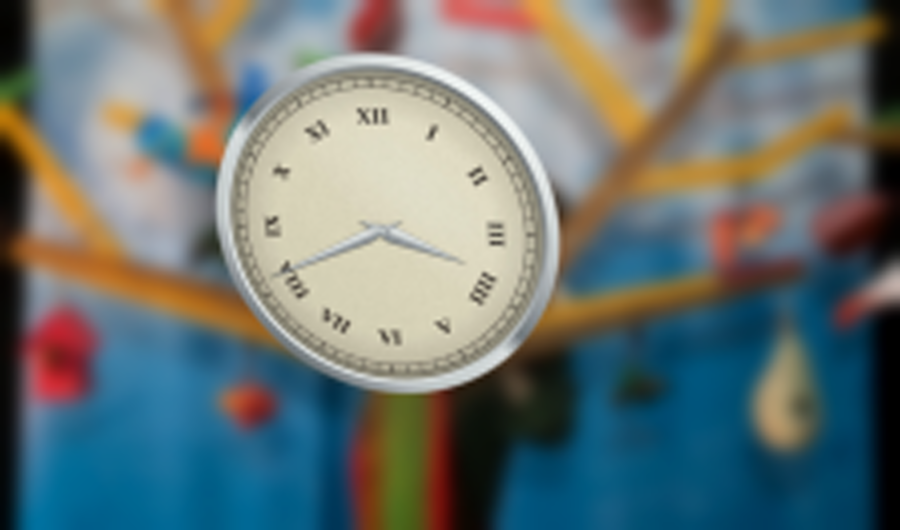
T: 3 h 41 min
